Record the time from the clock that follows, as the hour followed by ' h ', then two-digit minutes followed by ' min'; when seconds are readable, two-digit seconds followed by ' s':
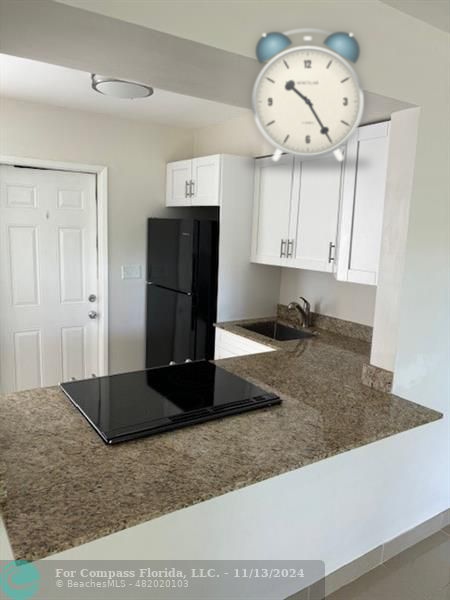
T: 10 h 25 min
